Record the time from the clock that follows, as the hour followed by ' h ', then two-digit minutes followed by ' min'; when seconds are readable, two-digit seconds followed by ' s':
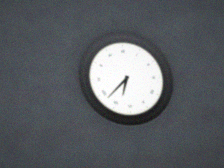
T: 6 h 38 min
